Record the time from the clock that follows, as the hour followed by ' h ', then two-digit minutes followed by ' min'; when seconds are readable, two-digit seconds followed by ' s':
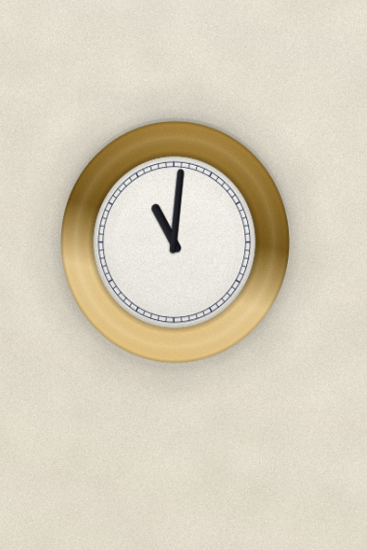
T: 11 h 01 min
